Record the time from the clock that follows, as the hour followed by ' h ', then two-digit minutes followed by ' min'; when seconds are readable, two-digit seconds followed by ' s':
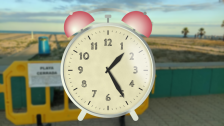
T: 1 h 25 min
